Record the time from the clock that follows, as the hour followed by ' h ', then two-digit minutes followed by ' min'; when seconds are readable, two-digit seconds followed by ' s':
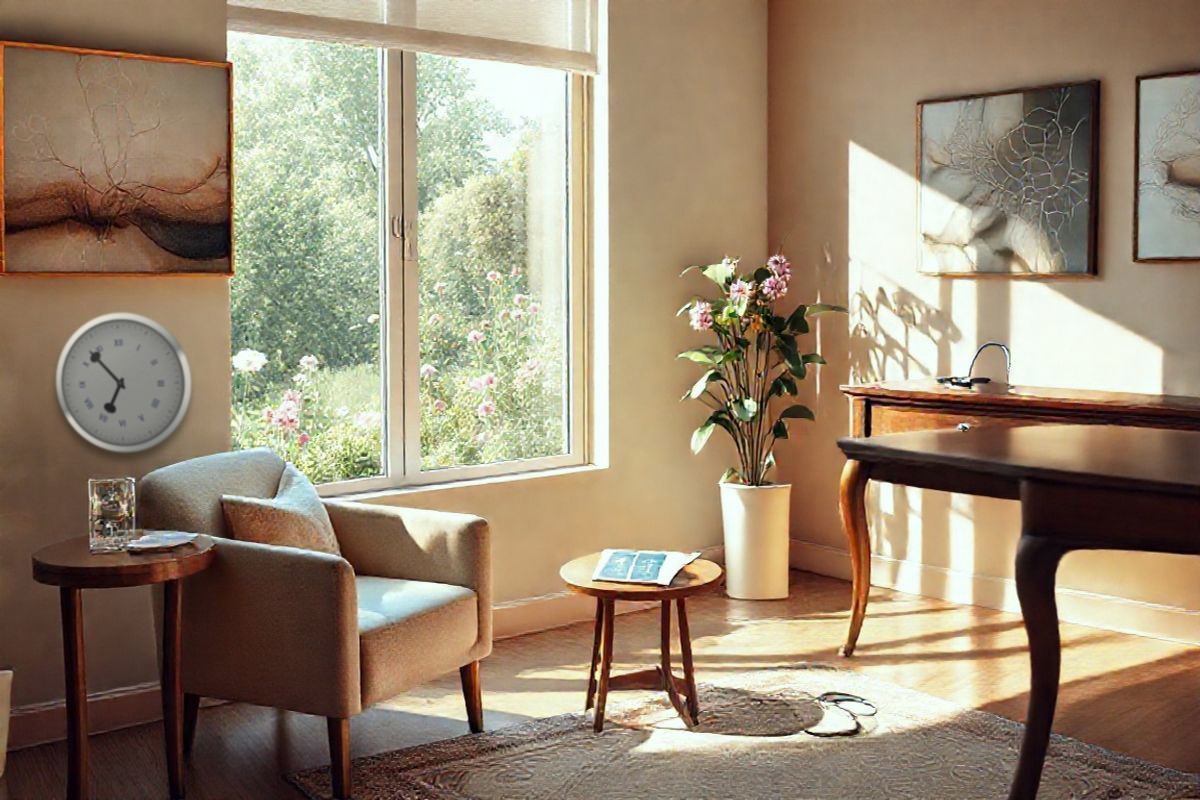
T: 6 h 53 min
